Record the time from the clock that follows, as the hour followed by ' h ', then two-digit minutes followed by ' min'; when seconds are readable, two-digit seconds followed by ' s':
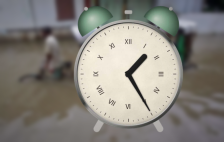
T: 1 h 25 min
